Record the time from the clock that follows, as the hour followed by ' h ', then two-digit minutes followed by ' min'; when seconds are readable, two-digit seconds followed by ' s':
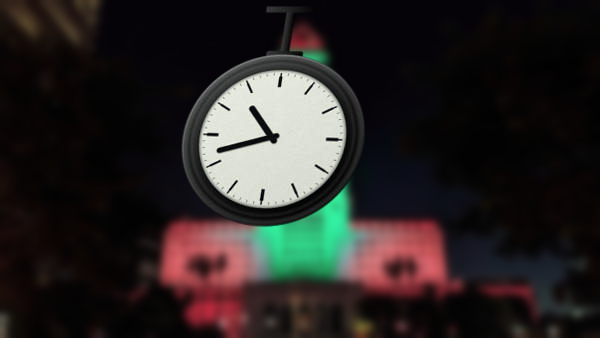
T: 10 h 42 min
